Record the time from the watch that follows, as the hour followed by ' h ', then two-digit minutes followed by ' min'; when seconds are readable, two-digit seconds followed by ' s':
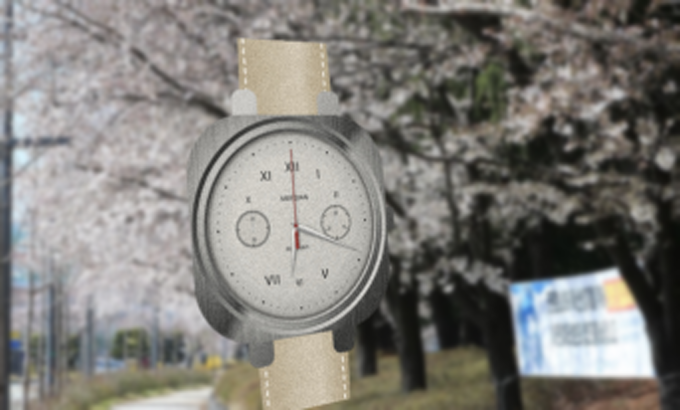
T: 6 h 19 min
